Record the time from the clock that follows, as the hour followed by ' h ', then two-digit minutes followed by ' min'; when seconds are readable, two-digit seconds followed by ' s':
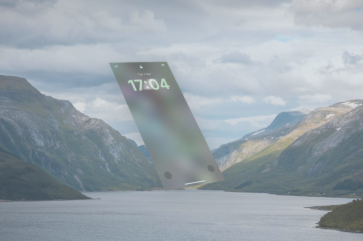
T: 17 h 04 min
